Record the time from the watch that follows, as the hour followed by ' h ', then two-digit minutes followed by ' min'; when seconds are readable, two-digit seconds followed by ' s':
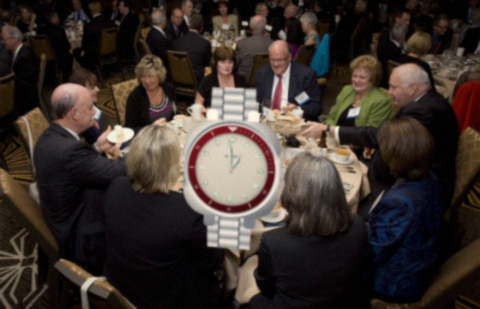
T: 12 h 59 min
